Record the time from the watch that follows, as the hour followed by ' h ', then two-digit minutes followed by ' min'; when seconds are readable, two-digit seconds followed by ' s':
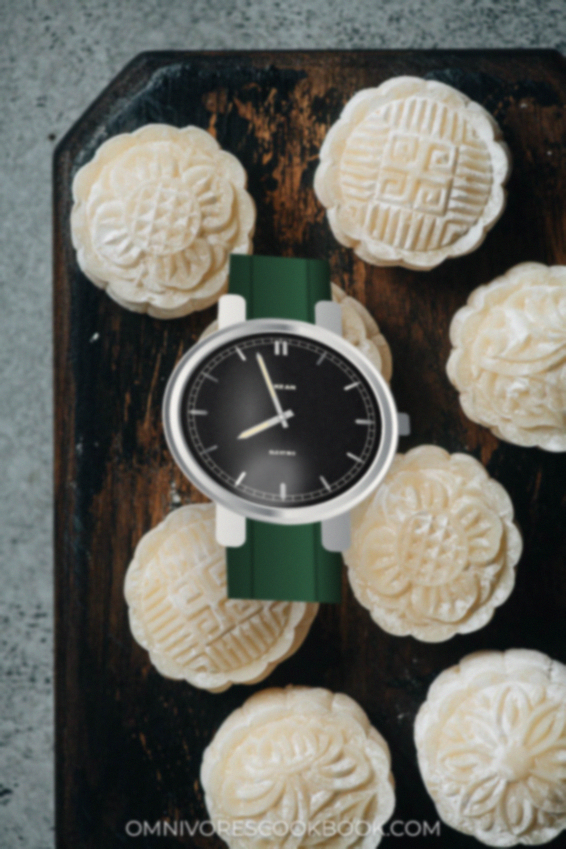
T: 7 h 57 min
